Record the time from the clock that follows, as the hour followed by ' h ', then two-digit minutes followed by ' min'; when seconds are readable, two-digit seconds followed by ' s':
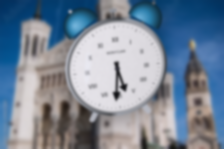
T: 5 h 31 min
